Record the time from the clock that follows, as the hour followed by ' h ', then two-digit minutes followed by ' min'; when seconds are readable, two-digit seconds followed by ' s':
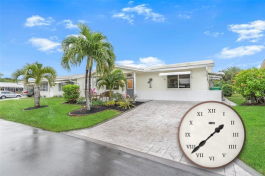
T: 1 h 38 min
